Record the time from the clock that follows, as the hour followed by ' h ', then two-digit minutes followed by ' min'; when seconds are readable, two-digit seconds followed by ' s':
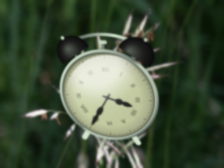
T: 3 h 35 min
